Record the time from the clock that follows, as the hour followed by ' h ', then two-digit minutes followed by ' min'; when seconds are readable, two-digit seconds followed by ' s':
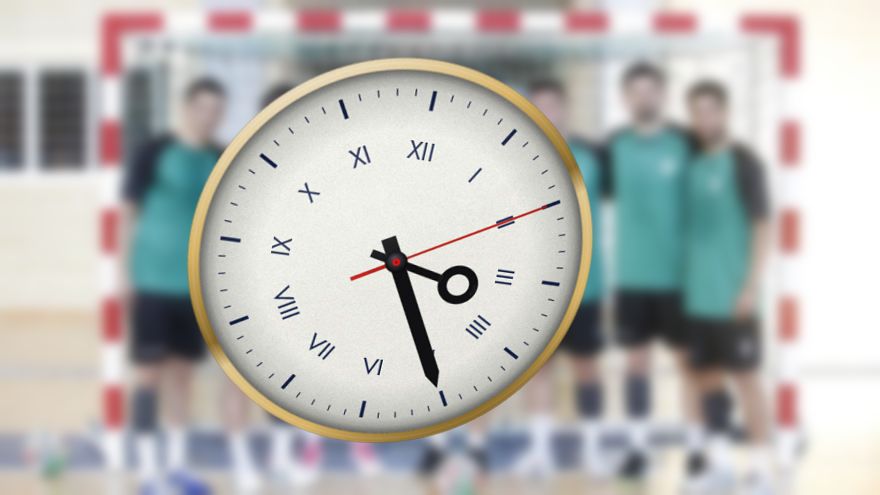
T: 3 h 25 min 10 s
